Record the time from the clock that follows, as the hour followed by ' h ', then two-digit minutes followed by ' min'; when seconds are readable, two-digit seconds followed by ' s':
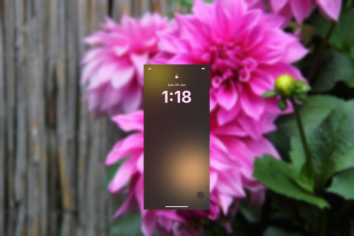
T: 1 h 18 min
